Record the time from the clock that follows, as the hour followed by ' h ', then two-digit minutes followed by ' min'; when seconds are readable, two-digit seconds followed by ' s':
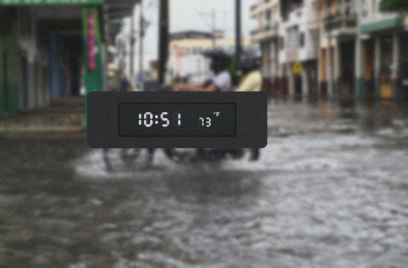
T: 10 h 51 min
